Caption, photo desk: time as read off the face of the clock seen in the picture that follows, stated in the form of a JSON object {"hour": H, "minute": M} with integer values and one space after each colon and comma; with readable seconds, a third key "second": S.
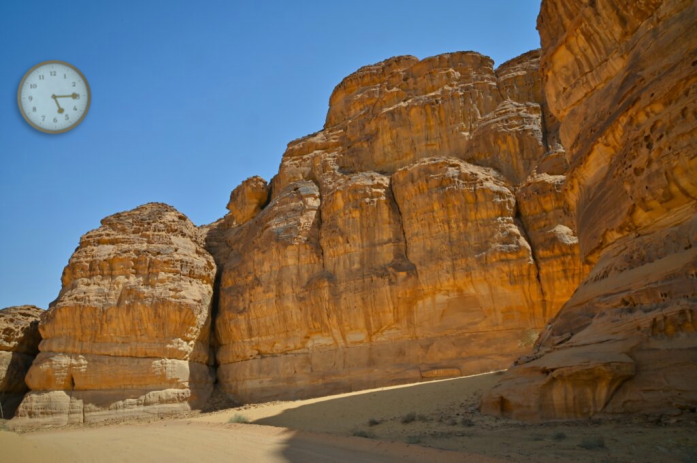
{"hour": 5, "minute": 15}
